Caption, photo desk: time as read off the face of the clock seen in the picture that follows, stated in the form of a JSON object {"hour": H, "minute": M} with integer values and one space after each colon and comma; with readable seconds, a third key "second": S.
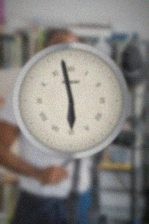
{"hour": 5, "minute": 58}
